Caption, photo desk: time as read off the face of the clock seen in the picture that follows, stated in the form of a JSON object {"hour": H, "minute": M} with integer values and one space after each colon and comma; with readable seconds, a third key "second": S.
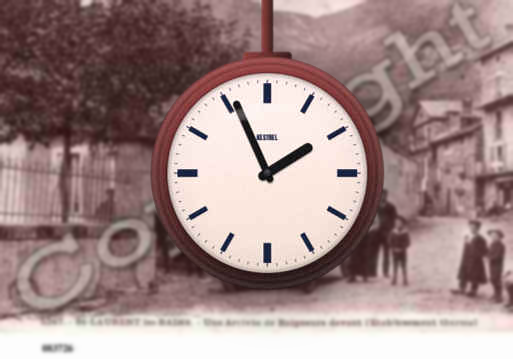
{"hour": 1, "minute": 56}
